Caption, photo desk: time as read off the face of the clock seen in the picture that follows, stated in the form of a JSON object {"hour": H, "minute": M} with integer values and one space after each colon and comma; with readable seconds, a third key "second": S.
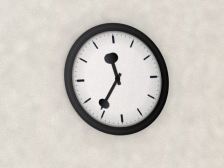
{"hour": 11, "minute": 36}
